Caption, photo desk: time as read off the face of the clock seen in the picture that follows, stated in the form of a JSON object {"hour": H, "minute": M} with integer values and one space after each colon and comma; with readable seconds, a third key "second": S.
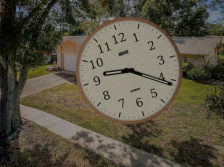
{"hour": 9, "minute": 21}
